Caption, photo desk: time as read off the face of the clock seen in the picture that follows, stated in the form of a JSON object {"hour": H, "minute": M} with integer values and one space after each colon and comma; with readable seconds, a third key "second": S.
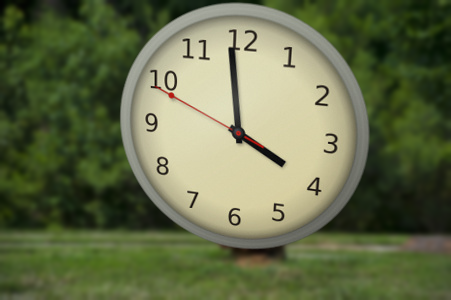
{"hour": 3, "minute": 58, "second": 49}
